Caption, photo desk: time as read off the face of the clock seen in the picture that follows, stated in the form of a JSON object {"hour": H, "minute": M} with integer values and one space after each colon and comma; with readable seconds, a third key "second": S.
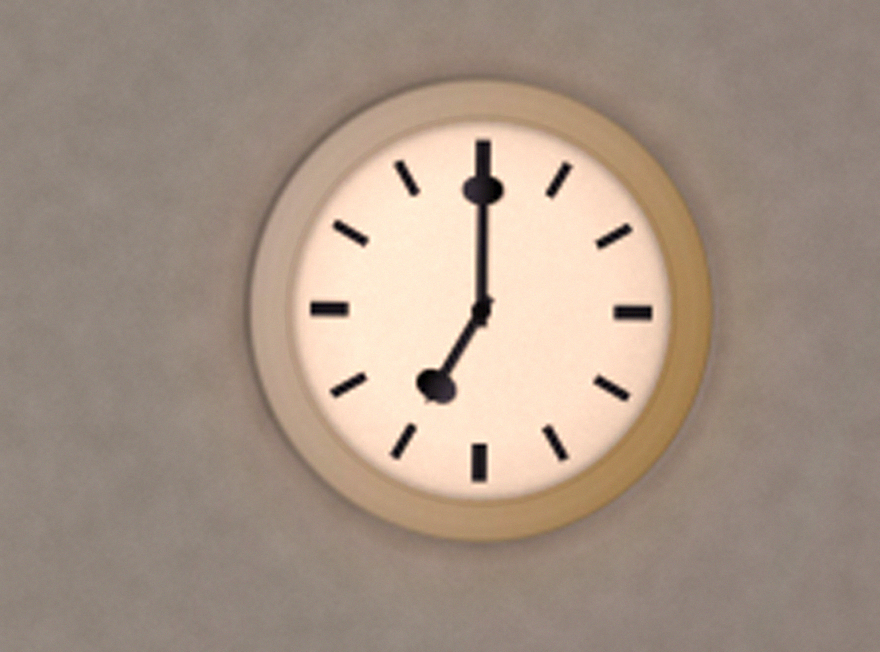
{"hour": 7, "minute": 0}
